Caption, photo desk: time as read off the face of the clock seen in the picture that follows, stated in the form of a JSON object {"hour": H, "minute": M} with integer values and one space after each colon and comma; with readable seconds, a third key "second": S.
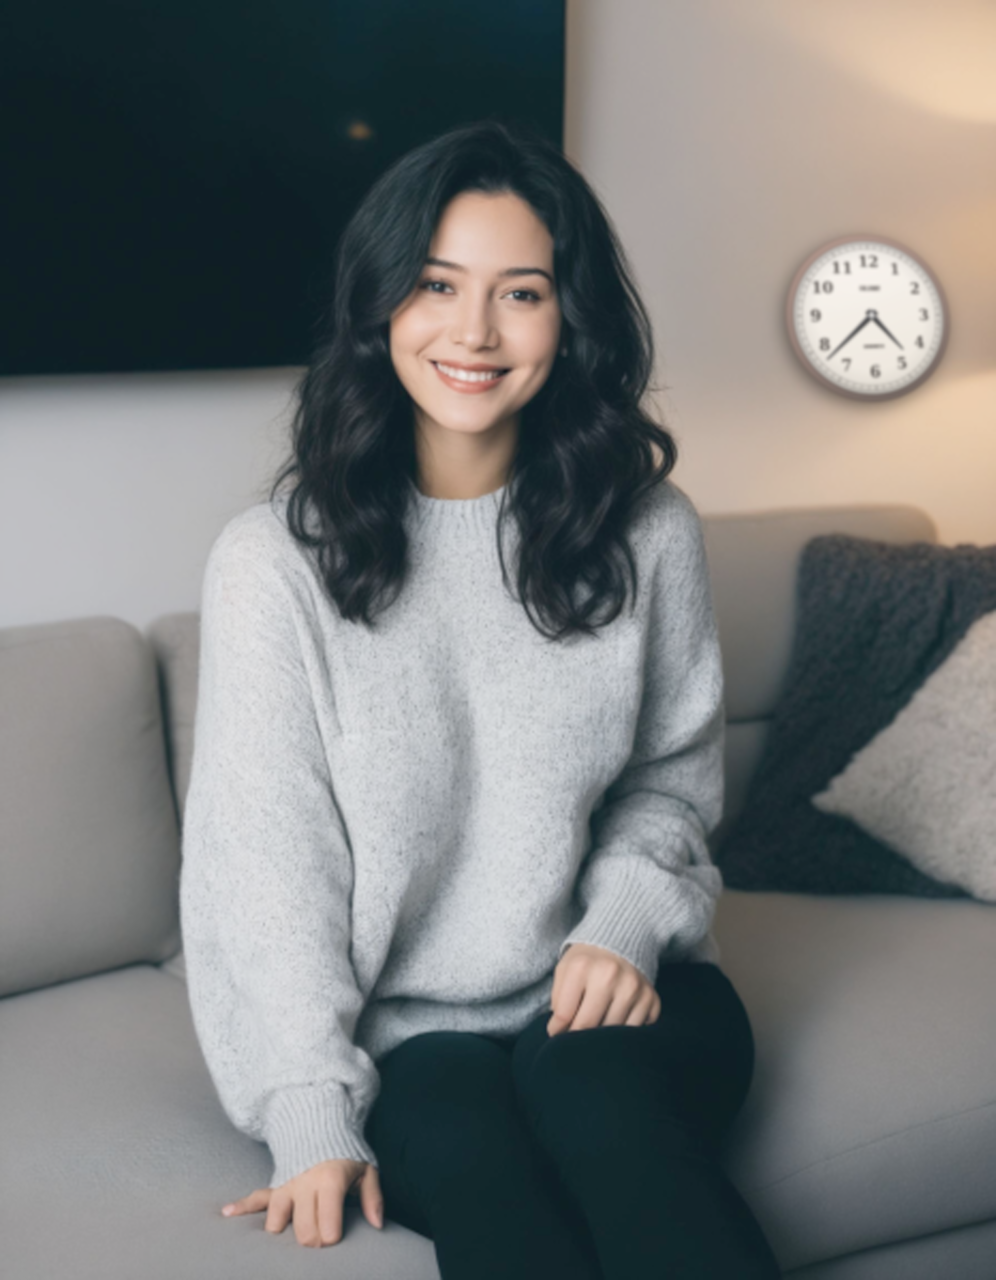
{"hour": 4, "minute": 38}
